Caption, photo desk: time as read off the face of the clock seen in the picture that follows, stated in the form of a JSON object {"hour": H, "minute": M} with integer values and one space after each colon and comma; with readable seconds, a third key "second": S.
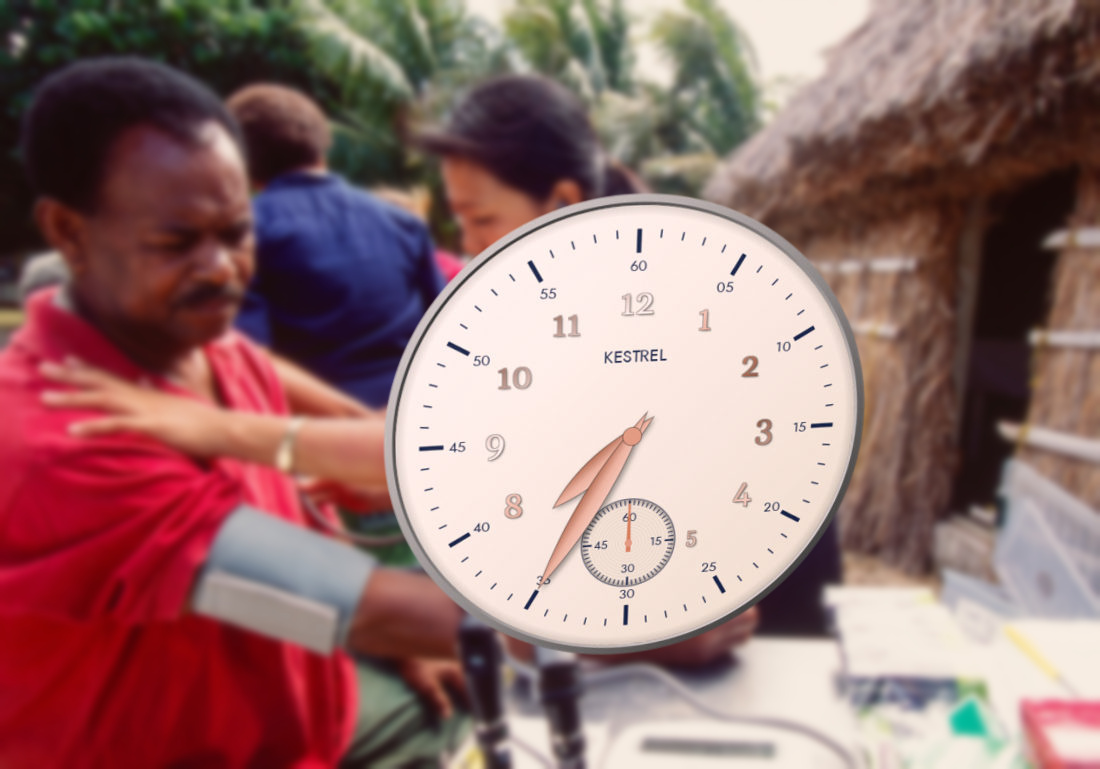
{"hour": 7, "minute": 35, "second": 0}
